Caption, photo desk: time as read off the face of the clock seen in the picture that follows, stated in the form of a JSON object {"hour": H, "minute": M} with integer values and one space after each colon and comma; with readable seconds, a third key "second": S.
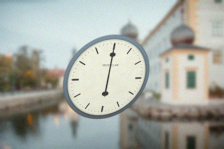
{"hour": 6, "minute": 0}
